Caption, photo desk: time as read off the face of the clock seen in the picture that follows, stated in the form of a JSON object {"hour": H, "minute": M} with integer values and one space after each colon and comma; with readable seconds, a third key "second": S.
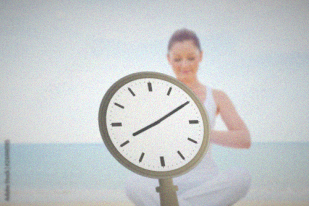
{"hour": 8, "minute": 10}
